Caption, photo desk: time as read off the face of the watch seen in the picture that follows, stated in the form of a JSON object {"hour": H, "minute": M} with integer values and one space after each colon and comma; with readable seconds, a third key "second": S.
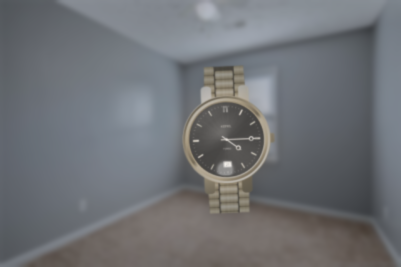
{"hour": 4, "minute": 15}
